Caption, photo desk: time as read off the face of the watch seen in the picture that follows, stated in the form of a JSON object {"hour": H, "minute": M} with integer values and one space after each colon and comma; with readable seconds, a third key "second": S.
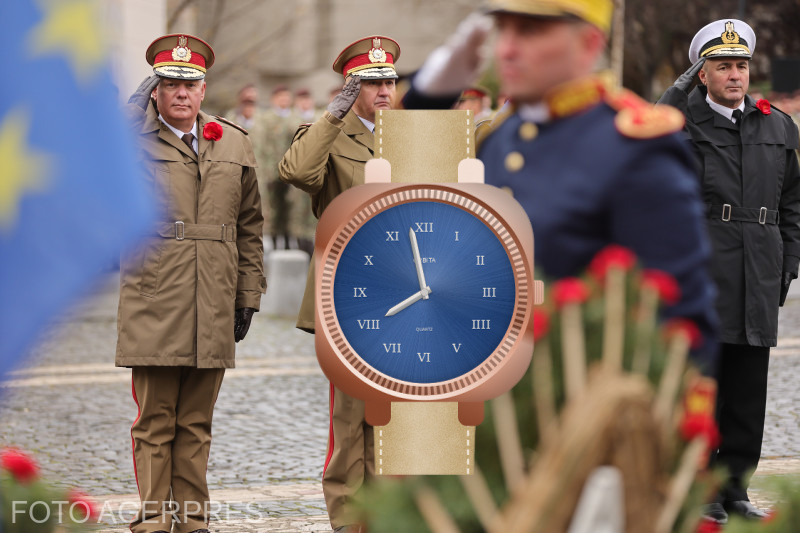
{"hour": 7, "minute": 58}
